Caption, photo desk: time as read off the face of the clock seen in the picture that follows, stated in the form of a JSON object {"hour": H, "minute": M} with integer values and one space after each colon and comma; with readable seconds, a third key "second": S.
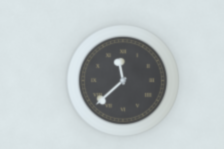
{"hour": 11, "minute": 38}
